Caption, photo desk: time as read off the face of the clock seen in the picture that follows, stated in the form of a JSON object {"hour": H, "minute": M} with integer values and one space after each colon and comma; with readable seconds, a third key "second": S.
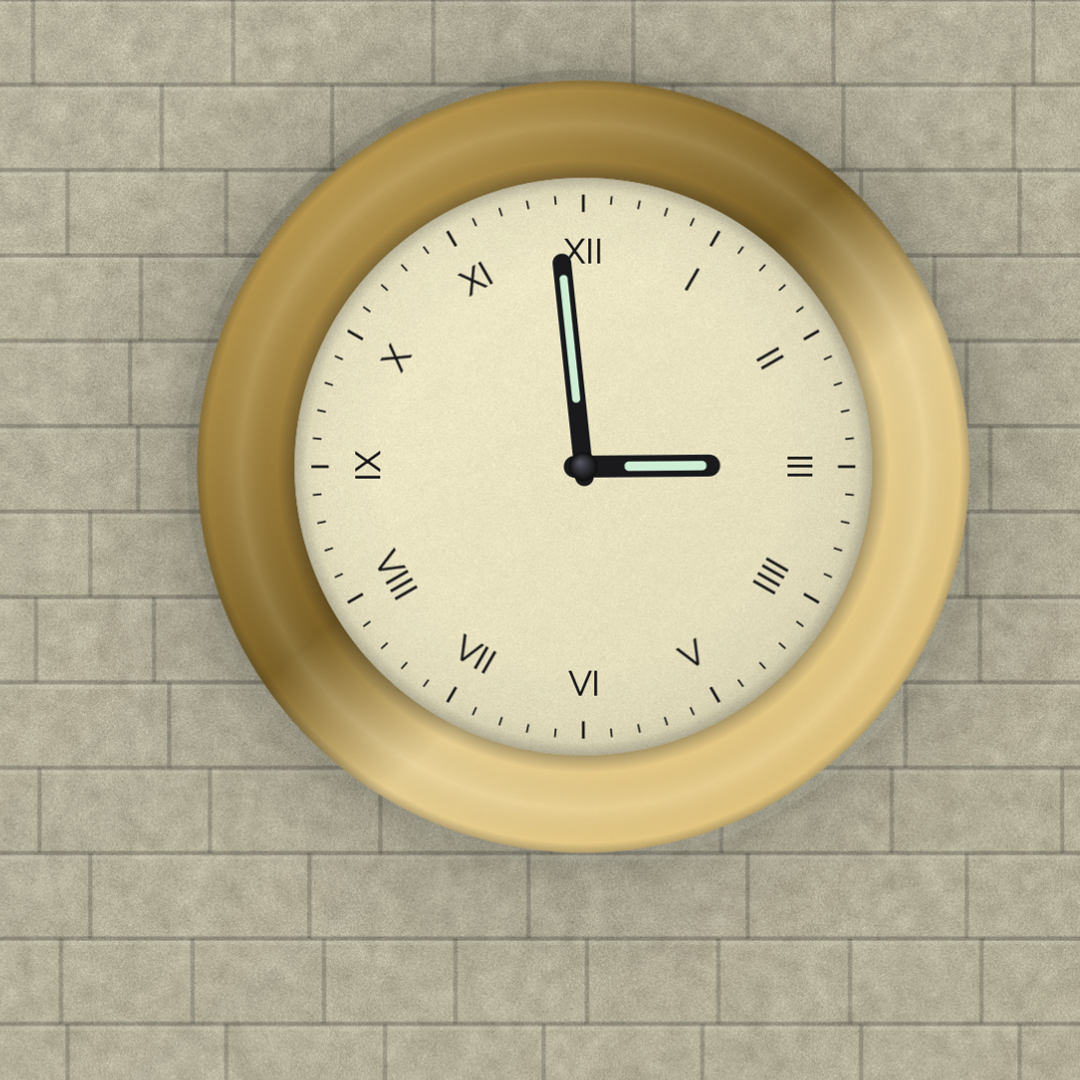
{"hour": 2, "minute": 59}
